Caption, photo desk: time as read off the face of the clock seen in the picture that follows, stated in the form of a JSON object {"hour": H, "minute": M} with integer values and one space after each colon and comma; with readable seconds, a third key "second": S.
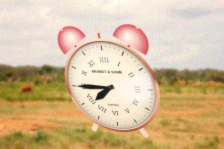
{"hour": 7, "minute": 45}
